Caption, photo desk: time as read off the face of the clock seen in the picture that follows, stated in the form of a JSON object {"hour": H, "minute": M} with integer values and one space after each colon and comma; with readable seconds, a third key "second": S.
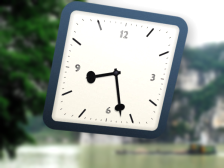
{"hour": 8, "minute": 27}
